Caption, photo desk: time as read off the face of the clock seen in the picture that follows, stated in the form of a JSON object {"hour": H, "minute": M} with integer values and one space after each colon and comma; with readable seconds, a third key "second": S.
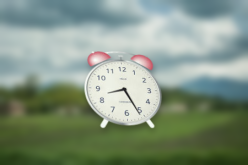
{"hour": 8, "minute": 26}
